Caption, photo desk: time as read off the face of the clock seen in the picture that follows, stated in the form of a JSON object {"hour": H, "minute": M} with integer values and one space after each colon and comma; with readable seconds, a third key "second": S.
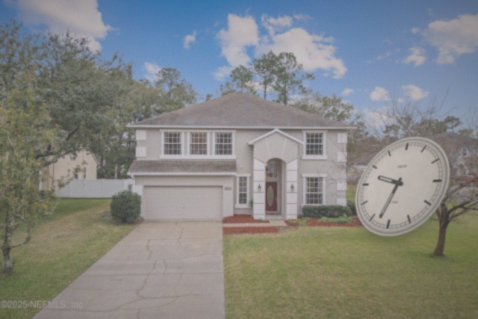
{"hour": 9, "minute": 33}
